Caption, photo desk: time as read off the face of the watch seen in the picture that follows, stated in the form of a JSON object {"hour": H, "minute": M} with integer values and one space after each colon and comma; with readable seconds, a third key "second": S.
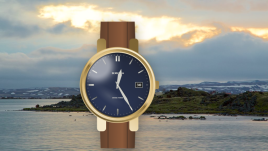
{"hour": 12, "minute": 25}
